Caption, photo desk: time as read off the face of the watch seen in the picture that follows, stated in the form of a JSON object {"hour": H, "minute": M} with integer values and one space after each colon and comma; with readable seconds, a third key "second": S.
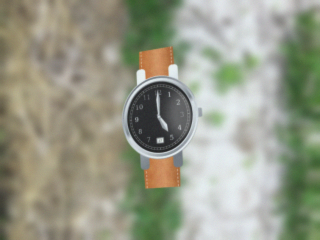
{"hour": 5, "minute": 0}
